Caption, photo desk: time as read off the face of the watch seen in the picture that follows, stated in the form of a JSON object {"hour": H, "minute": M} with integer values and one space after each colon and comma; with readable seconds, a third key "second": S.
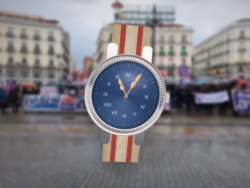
{"hour": 11, "minute": 5}
